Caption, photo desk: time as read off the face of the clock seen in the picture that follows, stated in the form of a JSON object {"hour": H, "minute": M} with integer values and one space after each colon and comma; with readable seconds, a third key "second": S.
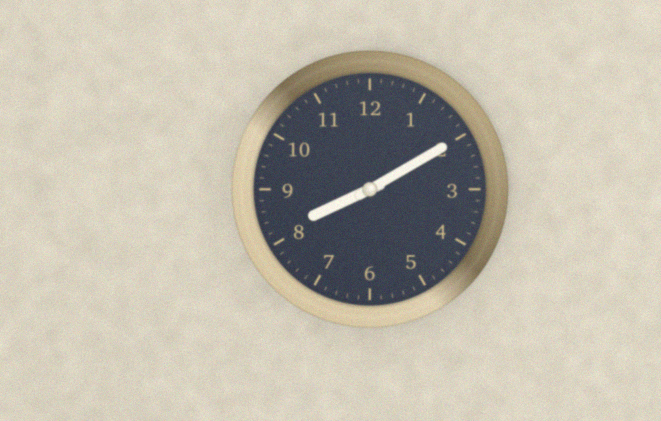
{"hour": 8, "minute": 10}
